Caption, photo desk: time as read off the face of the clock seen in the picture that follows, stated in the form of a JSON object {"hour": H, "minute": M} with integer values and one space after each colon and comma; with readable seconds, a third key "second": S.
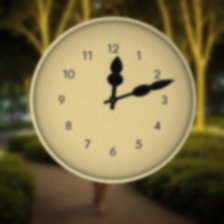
{"hour": 12, "minute": 12}
